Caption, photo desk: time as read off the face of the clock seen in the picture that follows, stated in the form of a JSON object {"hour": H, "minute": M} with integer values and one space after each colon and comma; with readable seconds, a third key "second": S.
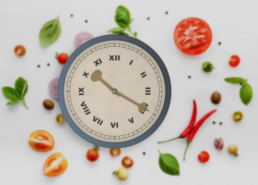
{"hour": 10, "minute": 20}
